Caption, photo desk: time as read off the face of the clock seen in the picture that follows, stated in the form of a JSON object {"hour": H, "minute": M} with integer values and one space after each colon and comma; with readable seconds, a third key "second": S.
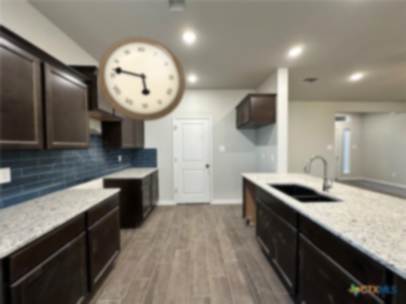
{"hour": 5, "minute": 47}
